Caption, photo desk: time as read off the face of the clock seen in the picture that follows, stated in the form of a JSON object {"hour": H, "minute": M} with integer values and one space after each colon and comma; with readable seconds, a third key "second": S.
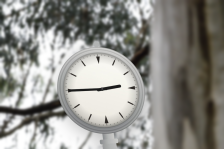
{"hour": 2, "minute": 45}
